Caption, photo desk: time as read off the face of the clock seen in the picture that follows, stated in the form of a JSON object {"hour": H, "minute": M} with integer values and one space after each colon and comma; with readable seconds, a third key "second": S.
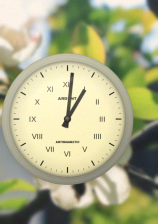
{"hour": 1, "minute": 1}
